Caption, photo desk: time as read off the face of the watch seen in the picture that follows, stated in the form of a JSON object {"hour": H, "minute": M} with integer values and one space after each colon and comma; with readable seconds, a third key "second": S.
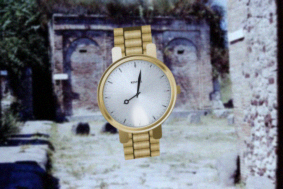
{"hour": 8, "minute": 2}
